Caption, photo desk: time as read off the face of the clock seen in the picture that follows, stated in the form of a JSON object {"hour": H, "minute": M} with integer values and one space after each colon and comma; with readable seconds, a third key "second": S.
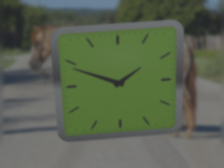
{"hour": 1, "minute": 49}
